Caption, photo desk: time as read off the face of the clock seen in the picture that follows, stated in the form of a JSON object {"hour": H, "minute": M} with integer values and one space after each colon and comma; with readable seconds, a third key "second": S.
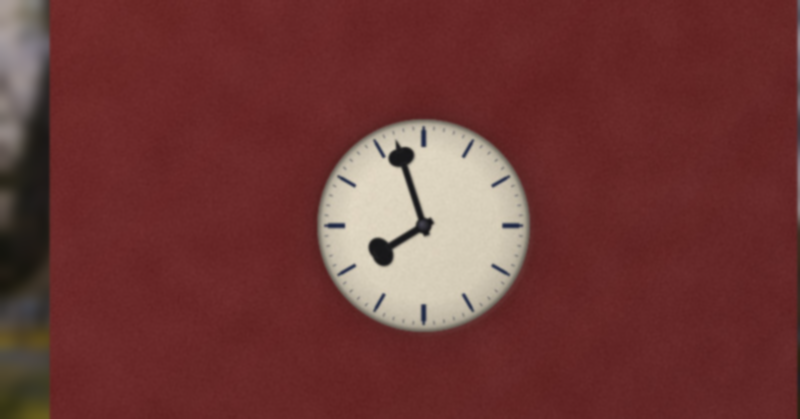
{"hour": 7, "minute": 57}
